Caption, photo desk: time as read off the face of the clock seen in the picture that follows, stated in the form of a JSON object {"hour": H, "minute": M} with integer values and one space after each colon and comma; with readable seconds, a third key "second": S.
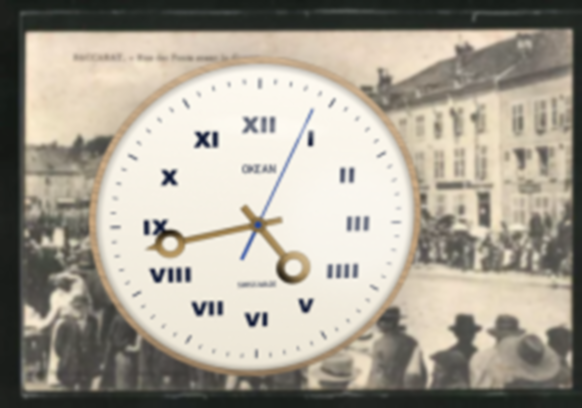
{"hour": 4, "minute": 43, "second": 4}
